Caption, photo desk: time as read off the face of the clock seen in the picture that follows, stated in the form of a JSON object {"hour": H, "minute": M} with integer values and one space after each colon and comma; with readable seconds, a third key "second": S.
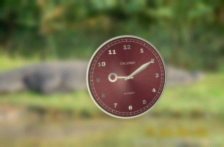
{"hour": 9, "minute": 10}
